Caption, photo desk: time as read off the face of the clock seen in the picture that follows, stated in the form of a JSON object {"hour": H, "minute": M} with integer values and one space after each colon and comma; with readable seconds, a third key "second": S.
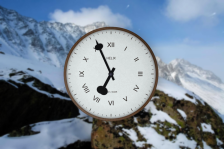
{"hour": 6, "minute": 56}
